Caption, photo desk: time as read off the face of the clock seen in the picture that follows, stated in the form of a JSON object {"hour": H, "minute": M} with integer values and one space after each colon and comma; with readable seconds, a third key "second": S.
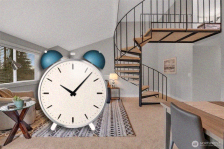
{"hour": 10, "minute": 7}
